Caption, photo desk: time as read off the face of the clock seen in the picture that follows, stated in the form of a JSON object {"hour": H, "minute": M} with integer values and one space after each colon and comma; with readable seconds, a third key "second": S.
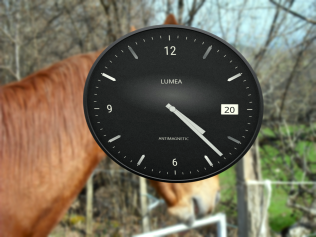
{"hour": 4, "minute": 23}
